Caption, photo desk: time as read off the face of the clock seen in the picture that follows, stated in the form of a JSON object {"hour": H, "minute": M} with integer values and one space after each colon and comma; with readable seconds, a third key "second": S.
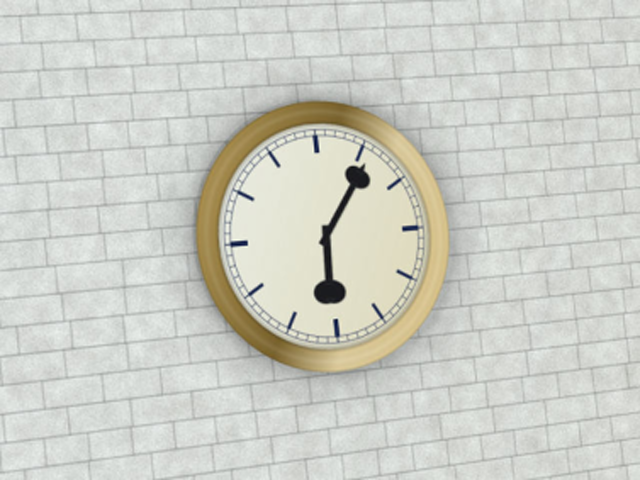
{"hour": 6, "minute": 6}
